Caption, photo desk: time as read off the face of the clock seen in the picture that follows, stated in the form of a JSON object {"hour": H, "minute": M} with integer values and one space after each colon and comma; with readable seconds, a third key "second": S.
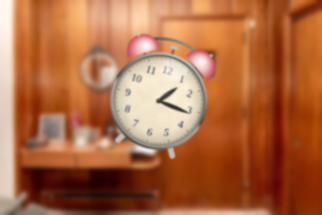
{"hour": 1, "minute": 16}
